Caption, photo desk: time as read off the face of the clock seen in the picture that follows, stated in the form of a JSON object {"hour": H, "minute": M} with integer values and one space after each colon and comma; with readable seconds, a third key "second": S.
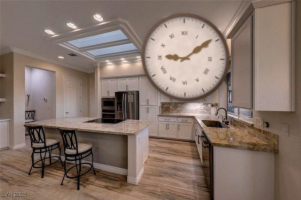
{"hour": 9, "minute": 9}
